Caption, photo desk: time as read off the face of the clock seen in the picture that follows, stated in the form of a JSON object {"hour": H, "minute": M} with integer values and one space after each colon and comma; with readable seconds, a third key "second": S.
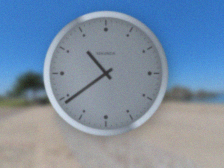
{"hour": 10, "minute": 39}
